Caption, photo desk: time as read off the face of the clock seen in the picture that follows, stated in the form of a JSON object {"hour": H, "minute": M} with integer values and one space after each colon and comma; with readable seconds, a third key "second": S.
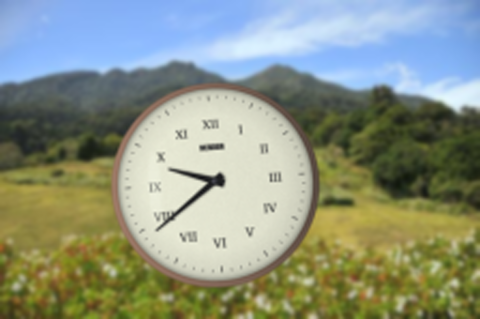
{"hour": 9, "minute": 39}
